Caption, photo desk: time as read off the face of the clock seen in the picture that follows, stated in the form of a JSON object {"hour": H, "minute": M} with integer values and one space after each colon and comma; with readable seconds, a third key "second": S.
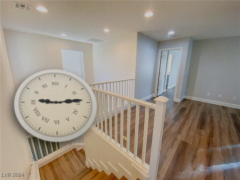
{"hour": 9, "minute": 14}
